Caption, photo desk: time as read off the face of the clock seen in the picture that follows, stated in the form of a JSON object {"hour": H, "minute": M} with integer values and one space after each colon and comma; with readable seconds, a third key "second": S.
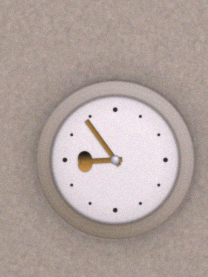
{"hour": 8, "minute": 54}
